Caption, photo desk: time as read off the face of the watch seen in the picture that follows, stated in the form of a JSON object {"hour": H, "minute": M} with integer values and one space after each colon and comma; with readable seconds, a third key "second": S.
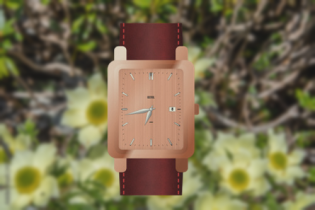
{"hour": 6, "minute": 43}
